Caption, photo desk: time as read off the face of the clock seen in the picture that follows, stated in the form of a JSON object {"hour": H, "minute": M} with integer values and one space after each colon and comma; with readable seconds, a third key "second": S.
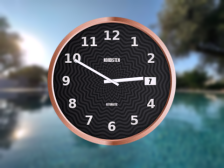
{"hour": 2, "minute": 50}
